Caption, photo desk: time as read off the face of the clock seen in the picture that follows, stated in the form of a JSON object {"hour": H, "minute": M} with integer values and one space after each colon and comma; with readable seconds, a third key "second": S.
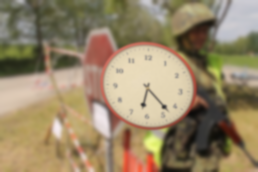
{"hour": 6, "minute": 23}
